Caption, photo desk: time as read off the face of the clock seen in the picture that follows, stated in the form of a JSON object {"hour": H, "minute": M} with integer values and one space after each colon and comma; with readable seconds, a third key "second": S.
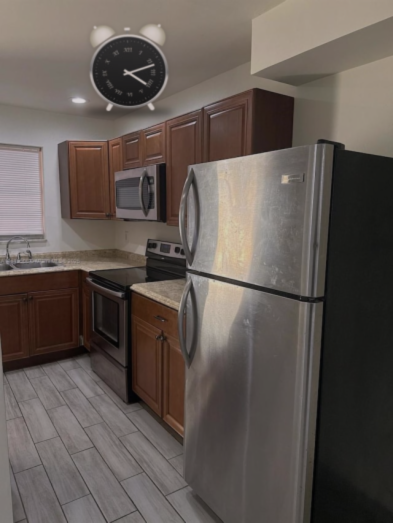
{"hour": 4, "minute": 12}
